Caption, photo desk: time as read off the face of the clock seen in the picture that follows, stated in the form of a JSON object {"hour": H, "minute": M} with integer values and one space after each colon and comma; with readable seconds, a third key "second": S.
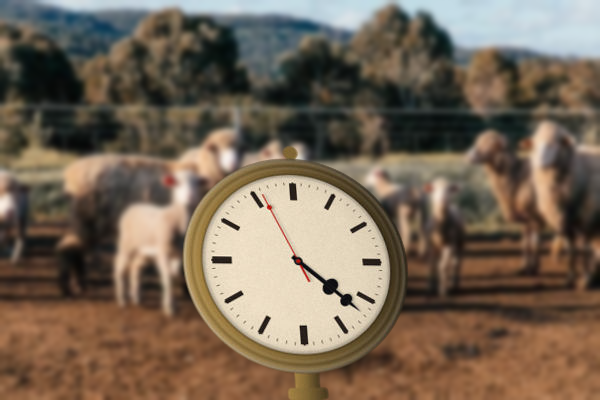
{"hour": 4, "minute": 21, "second": 56}
